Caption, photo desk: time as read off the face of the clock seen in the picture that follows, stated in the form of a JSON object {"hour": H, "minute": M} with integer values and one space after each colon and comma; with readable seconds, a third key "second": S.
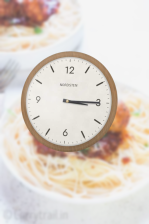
{"hour": 3, "minute": 15}
